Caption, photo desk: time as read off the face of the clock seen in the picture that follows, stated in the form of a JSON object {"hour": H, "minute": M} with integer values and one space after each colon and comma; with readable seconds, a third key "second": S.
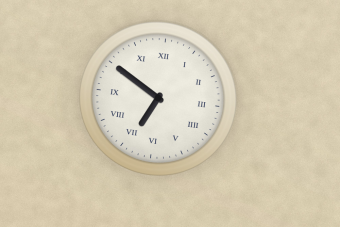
{"hour": 6, "minute": 50}
